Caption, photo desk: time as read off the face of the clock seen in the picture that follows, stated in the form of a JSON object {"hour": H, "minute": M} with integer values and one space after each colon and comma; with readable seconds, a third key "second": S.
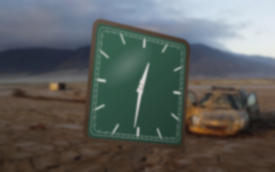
{"hour": 12, "minute": 31}
